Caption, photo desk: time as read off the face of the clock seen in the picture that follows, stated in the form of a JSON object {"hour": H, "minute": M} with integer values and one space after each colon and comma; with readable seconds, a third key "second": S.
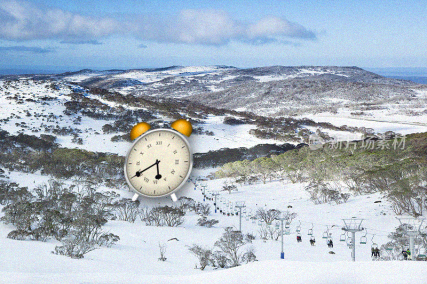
{"hour": 5, "minute": 40}
